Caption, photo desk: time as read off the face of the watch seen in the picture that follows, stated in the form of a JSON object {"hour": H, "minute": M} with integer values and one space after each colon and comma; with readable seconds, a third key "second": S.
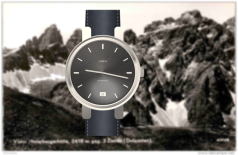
{"hour": 9, "minute": 17}
